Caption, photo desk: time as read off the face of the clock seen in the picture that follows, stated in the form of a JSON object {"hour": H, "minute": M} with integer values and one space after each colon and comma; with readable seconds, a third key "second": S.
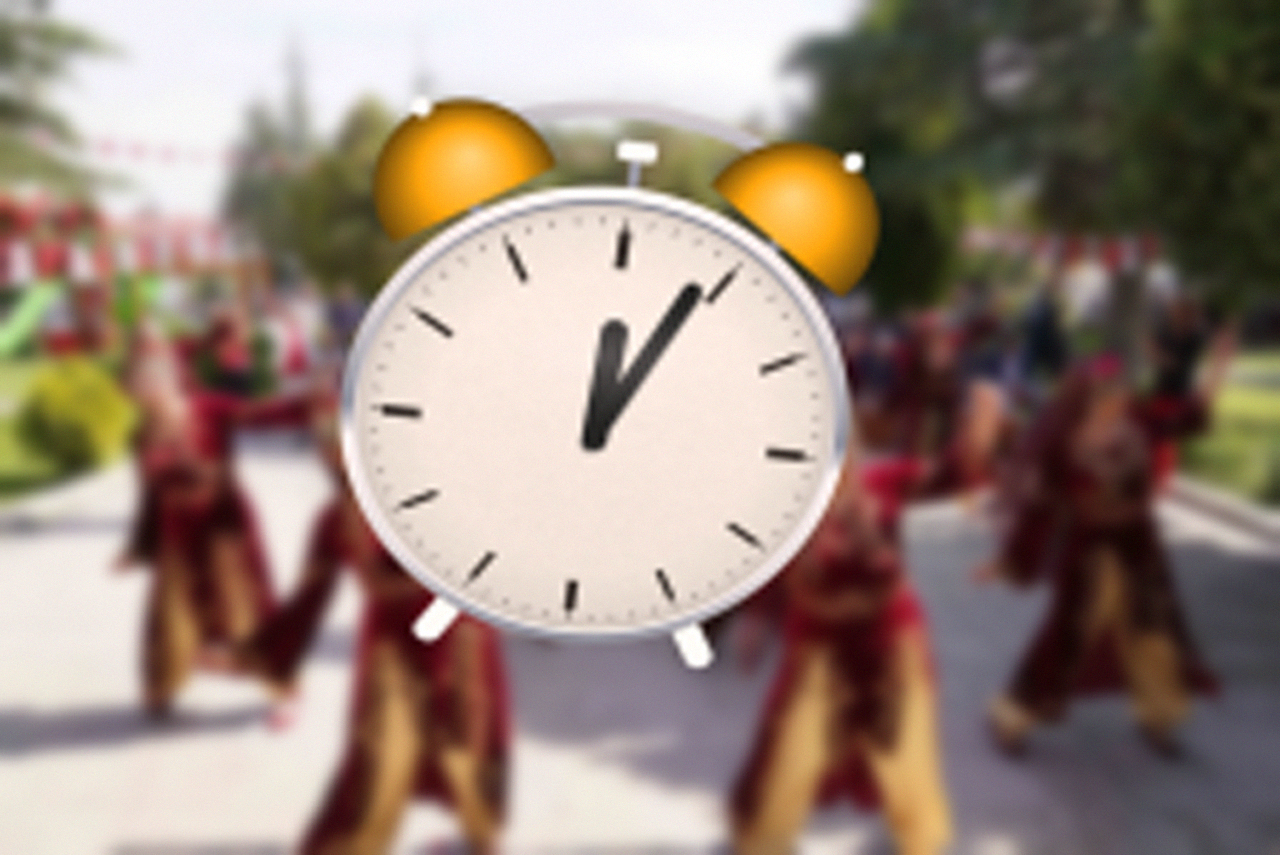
{"hour": 12, "minute": 4}
